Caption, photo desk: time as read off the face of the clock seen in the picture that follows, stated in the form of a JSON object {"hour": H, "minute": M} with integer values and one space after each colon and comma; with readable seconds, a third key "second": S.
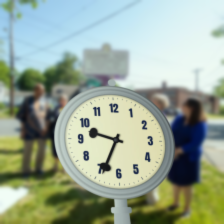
{"hour": 9, "minute": 34}
